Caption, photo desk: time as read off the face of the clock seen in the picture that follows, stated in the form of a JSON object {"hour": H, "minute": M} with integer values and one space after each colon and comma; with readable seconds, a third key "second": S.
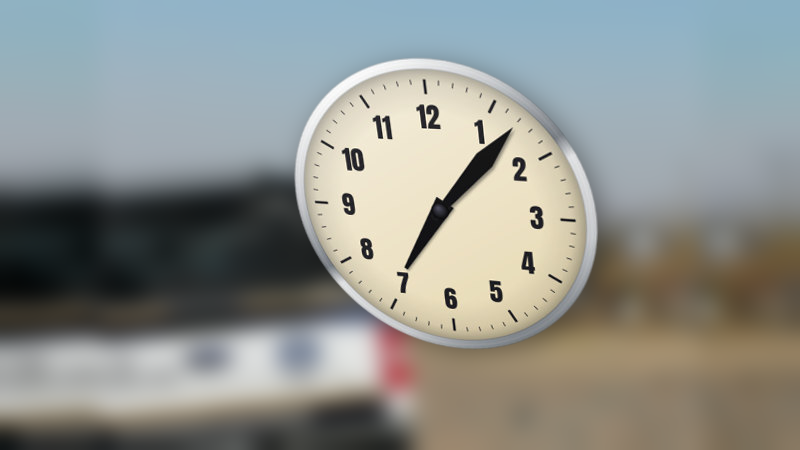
{"hour": 7, "minute": 7}
